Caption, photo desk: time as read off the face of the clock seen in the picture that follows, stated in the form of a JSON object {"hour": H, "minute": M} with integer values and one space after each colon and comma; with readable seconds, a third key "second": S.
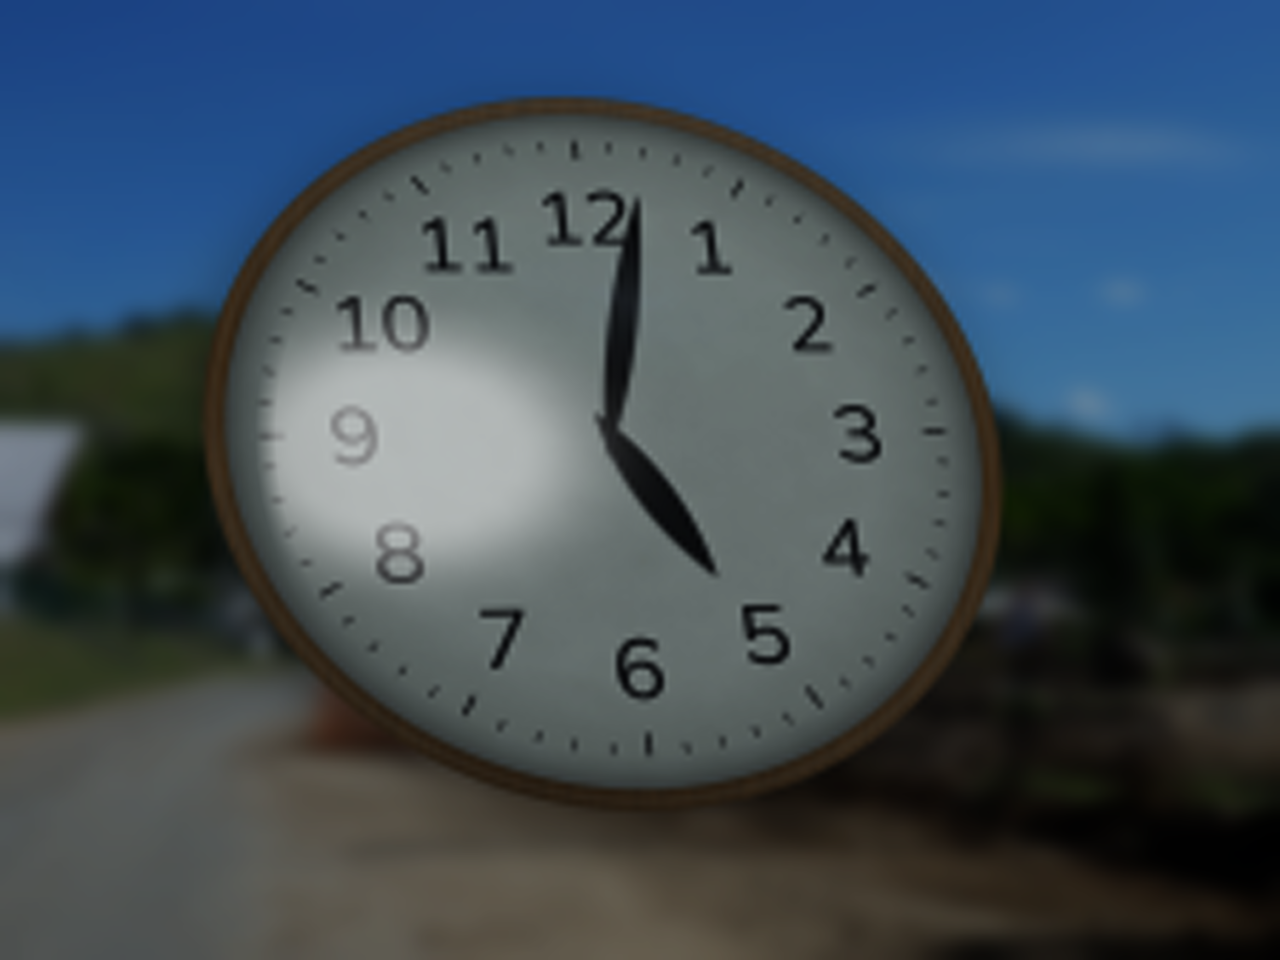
{"hour": 5, "minute": 2}
